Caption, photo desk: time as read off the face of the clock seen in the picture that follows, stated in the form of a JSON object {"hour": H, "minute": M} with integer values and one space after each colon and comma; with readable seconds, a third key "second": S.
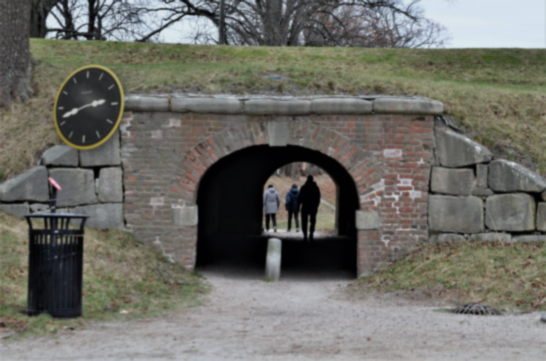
{"hour": 2, "minute": 42}
